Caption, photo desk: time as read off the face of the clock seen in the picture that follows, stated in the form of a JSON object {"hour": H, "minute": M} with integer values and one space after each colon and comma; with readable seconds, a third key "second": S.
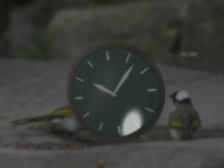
{"hour": 10, "minute": 7}
